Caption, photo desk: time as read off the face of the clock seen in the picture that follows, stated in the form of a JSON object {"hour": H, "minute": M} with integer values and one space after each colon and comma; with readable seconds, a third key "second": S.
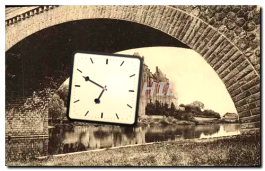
{"hour": 6, "minute": 49}
